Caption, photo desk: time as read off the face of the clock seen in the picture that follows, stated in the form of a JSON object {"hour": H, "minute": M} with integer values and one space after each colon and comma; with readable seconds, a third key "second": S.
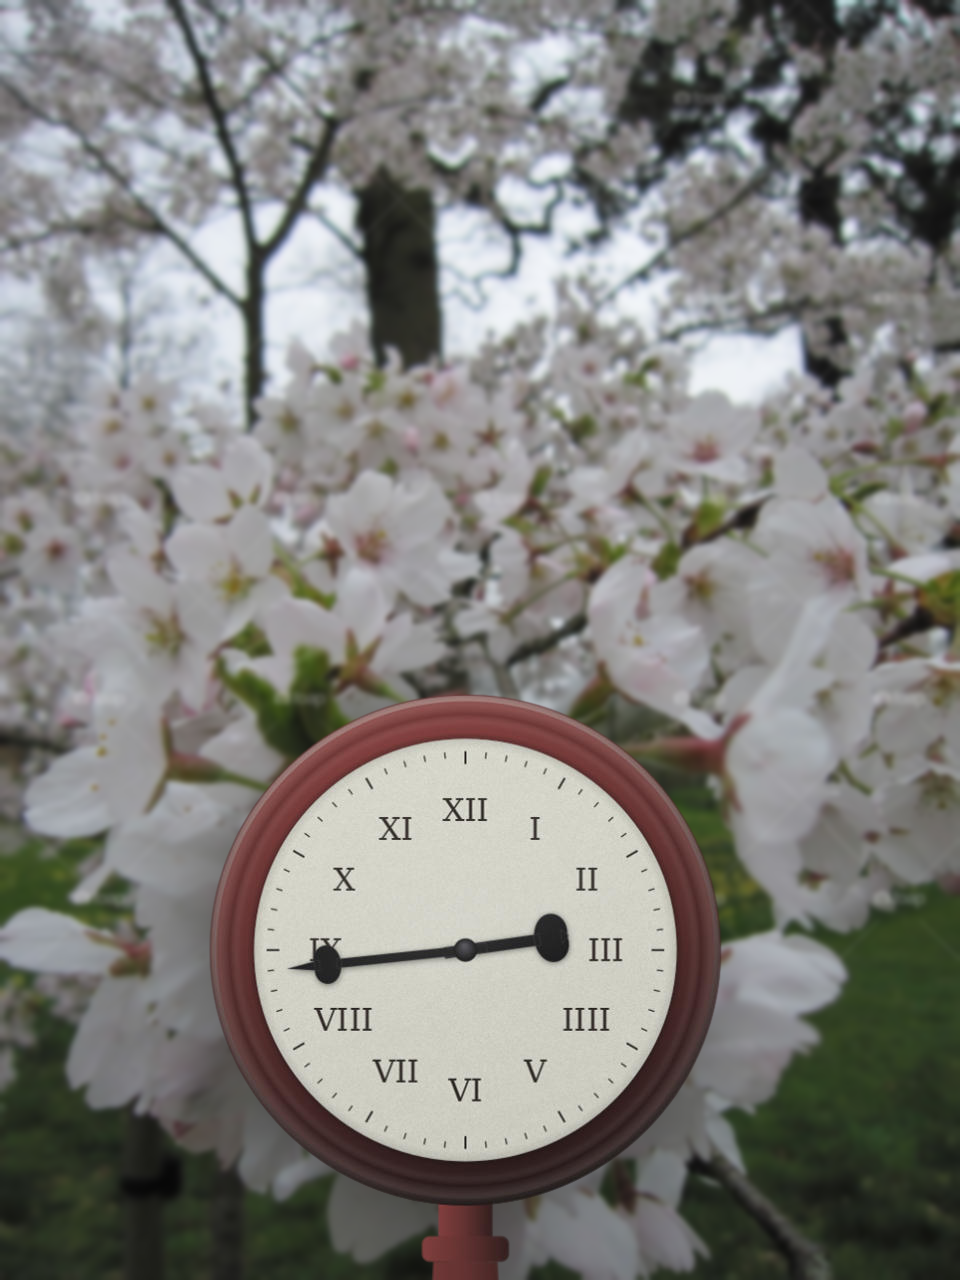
{"hour": 2, "minute": 44}
